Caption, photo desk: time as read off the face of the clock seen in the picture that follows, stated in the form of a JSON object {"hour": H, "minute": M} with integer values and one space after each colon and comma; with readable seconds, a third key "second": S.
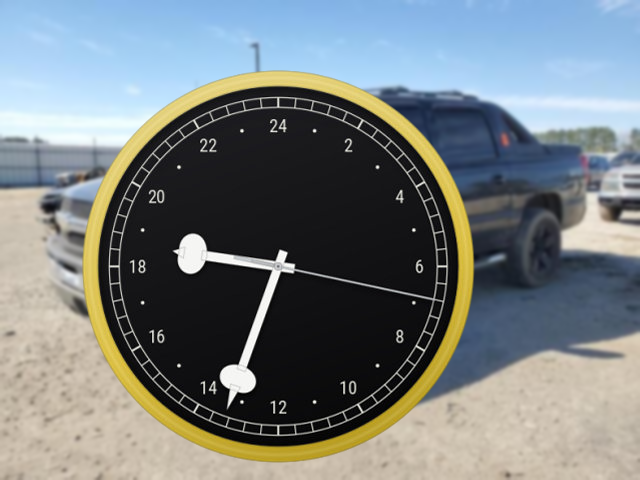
{"hour": 18, "minute": 33, "second": 17}
